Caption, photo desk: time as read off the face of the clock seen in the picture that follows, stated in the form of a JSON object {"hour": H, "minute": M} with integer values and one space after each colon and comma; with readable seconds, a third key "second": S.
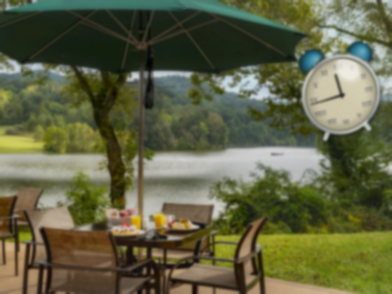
{"hour": 11, "minute": 44}
